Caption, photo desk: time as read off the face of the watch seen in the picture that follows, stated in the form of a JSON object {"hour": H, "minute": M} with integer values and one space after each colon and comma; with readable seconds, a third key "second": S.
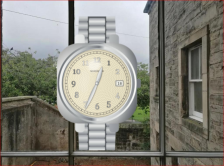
{"hour": 12, "minute": 34}
